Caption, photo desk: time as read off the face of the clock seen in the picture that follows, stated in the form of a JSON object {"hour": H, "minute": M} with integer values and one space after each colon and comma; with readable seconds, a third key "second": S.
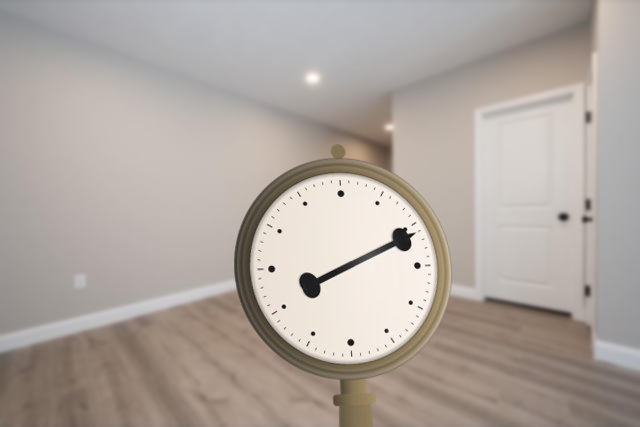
{"hour": 8, "minute": 11}
